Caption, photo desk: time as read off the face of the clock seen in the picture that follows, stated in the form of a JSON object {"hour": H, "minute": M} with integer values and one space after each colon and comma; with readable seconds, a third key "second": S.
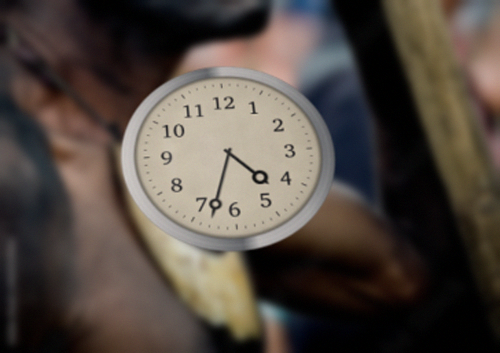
{"hour": 4, "minute": 33}
